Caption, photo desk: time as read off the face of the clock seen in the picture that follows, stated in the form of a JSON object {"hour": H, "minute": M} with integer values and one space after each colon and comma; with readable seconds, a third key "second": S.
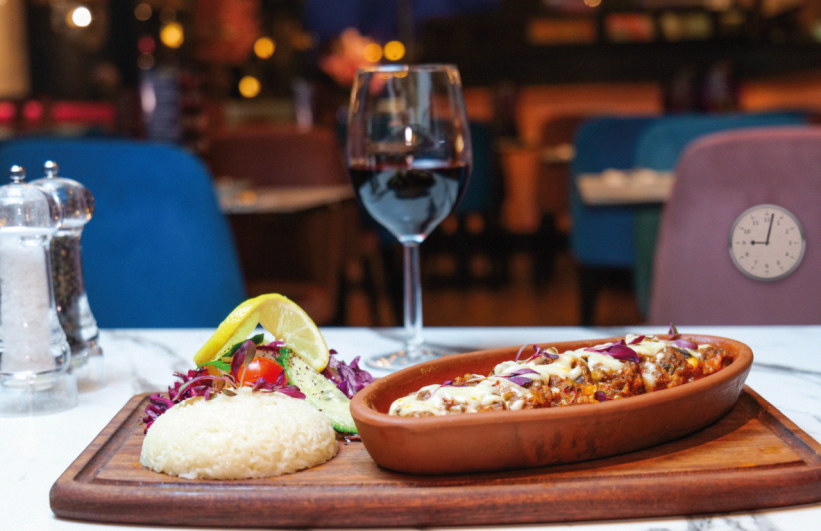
{"hour": 9, "minute": 2}
